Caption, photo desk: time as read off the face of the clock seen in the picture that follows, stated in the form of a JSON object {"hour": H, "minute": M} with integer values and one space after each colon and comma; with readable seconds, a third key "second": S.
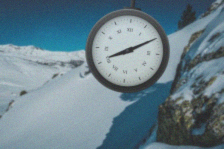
{"hour": 8, "minute": 10}
